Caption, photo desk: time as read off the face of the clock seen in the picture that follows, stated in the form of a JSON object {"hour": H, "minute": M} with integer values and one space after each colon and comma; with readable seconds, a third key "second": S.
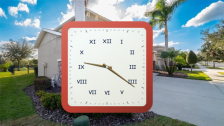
{"hour": 9, "minute": 21}
